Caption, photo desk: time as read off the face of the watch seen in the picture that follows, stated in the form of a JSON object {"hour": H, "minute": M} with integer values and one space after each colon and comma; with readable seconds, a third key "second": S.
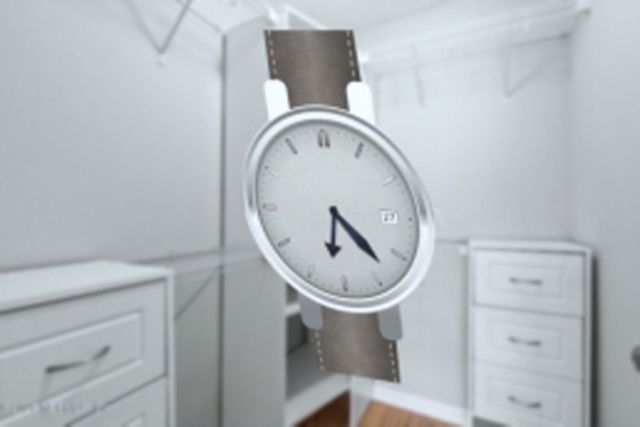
{"hour": 6, "minute": 23}
